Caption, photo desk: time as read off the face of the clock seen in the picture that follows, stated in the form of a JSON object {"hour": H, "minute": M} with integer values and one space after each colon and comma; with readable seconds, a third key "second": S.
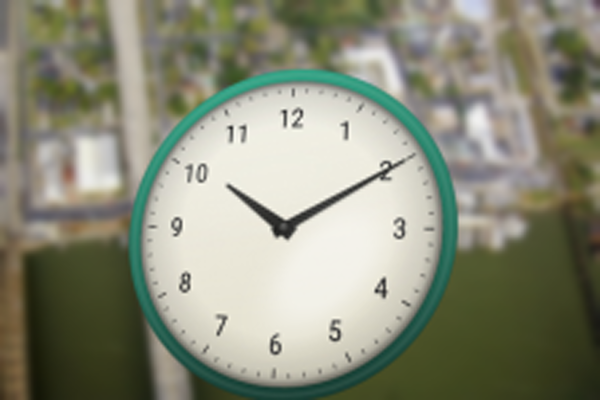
{"hour": 10, "minute": 10}
